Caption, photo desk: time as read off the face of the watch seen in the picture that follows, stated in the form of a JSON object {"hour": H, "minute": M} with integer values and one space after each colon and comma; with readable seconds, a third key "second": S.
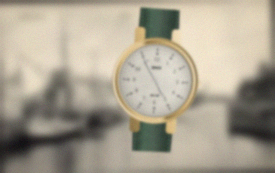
{"hour": 4, "minute": 55}
